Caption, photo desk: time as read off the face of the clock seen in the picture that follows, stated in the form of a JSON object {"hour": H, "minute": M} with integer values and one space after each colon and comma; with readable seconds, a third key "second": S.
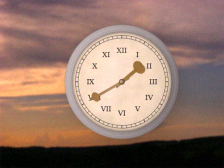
{"hour": 1, "minute": 40}
